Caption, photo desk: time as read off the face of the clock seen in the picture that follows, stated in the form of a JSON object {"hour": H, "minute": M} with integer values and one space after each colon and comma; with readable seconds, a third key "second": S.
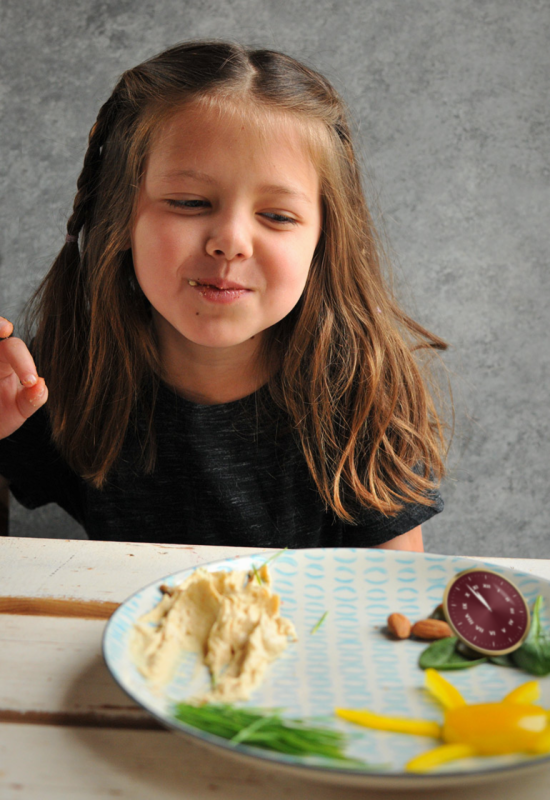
{"hour": 10, "minute": 53}
